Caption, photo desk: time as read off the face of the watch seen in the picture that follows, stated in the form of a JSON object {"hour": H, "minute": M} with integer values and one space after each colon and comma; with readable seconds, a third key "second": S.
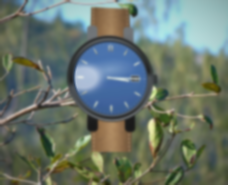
{"hour": 3, "minute": 15}
